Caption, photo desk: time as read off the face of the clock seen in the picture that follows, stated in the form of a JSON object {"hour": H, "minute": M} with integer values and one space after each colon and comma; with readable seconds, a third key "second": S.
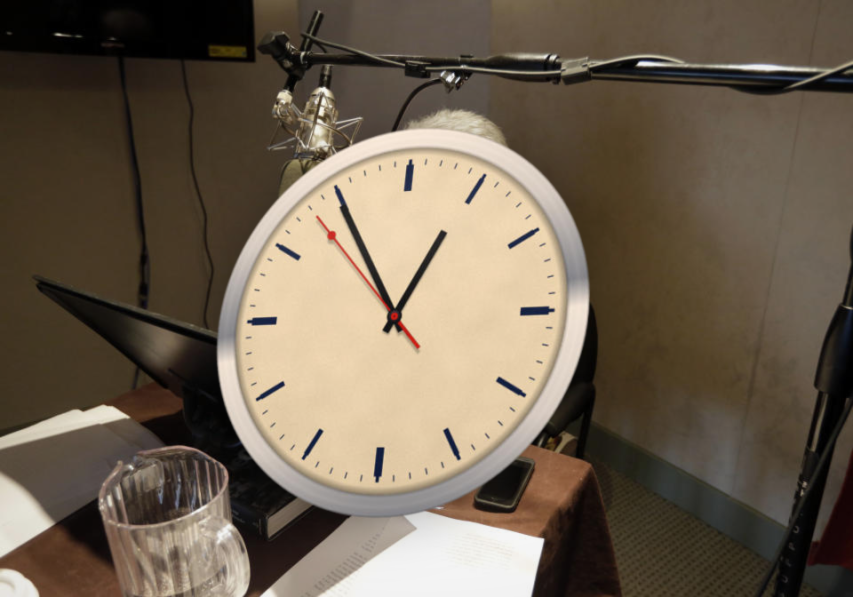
{"hour": 12, "minute": 54, "second": 53}
